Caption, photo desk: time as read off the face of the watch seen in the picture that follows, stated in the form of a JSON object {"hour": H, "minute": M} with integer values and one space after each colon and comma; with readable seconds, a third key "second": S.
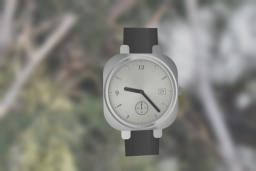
{"hour": 9, "minute": 23}
